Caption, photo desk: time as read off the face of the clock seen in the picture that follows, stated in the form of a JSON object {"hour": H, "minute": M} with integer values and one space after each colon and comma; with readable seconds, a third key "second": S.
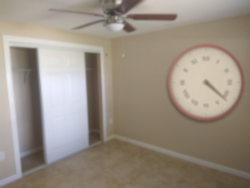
{"hour": 4, "minute": 22}
